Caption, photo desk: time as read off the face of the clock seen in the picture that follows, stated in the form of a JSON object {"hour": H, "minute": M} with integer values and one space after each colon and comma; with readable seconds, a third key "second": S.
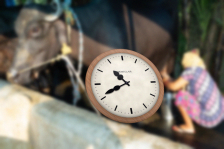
{"hour": 10, "minute": 41}
